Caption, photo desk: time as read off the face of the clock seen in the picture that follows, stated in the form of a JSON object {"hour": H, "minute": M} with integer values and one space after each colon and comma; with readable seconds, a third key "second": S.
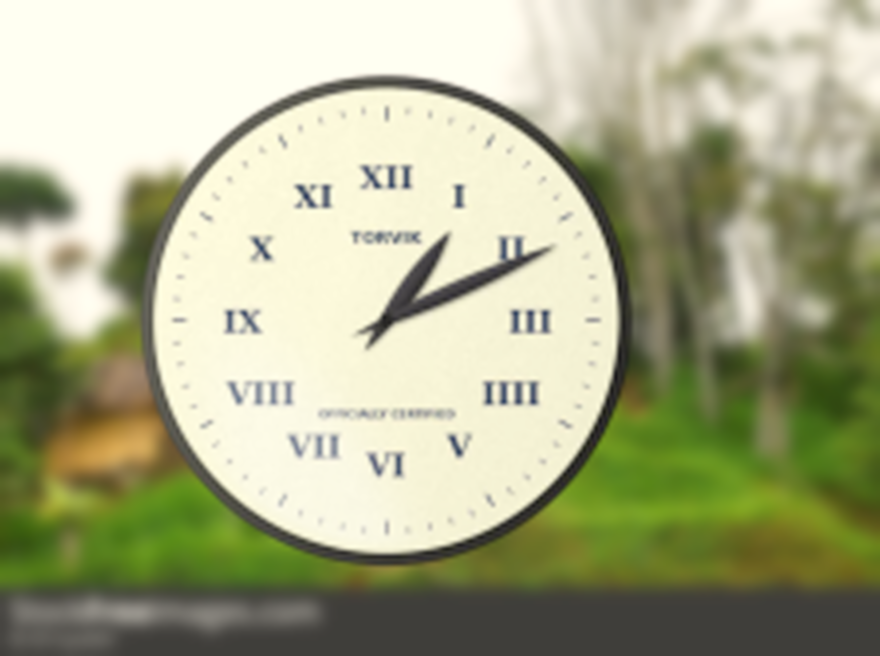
{"hour": 1, "minute": 11}
